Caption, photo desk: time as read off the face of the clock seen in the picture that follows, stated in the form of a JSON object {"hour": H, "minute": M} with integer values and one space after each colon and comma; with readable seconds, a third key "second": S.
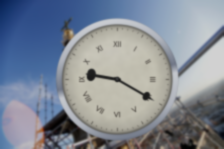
{"hour": 9, "minute": 20}
